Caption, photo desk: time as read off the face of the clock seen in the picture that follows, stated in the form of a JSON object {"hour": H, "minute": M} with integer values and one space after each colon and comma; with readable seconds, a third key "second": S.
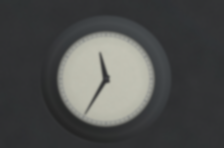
{"hour": 11, "minute": 35}
